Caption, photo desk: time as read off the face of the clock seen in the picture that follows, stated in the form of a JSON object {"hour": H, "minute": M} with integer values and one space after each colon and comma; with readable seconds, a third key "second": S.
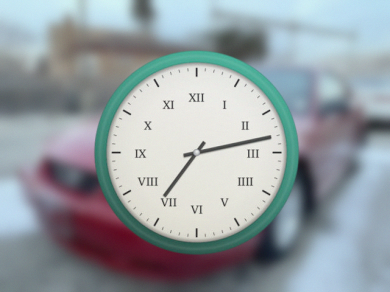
{"hour": 7, "minute": 13}
